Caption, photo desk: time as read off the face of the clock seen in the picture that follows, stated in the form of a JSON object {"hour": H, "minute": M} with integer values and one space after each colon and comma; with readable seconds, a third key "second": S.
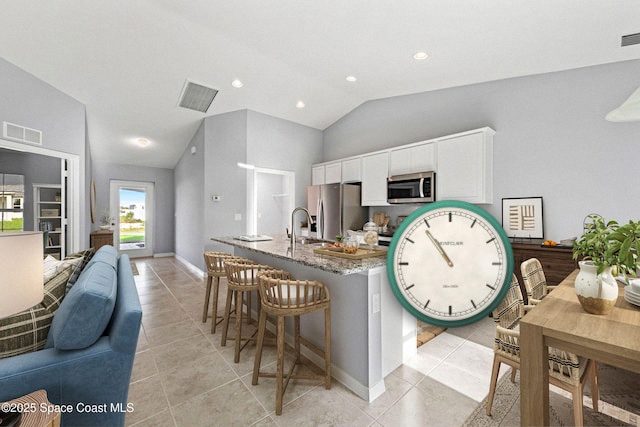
{"hour": 10, "minute": 54}
